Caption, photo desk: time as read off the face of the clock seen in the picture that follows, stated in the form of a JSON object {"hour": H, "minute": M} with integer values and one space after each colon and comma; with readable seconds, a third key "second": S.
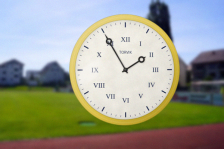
{"hour": 1, "minute": 55}
